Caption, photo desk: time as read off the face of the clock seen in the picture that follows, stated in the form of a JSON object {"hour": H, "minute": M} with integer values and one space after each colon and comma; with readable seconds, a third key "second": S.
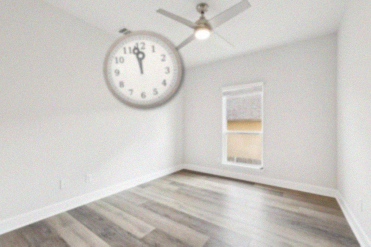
{"hour": 11, "minute": 58}
